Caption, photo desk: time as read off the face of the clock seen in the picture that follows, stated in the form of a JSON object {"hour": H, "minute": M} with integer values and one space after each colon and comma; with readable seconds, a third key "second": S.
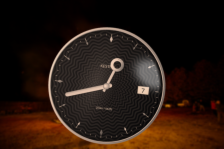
{"hour": 12, "minute": 42}
